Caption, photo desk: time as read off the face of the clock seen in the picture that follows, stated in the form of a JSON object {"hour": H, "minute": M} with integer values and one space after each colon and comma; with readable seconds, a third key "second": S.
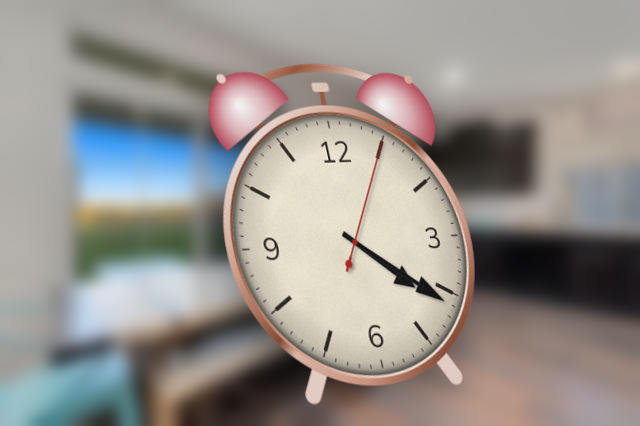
{"hour": 4, "minute": 21, "second": 5}
